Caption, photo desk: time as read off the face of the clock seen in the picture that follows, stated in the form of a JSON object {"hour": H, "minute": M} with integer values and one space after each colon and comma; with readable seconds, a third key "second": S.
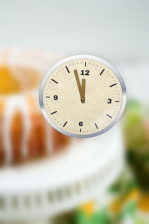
{"hour": 11, "minute": 57}
